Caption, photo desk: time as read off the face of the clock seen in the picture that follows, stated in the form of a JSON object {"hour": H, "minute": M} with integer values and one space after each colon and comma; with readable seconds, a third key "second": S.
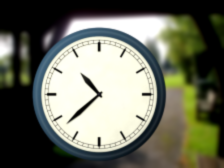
{"hour": 10, "minute": 38}
